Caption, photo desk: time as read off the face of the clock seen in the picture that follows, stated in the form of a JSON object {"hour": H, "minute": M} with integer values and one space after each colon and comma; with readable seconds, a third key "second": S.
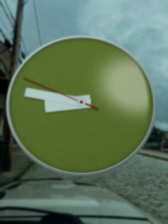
{"hour": 8, "minute": 46, "second": 49}
